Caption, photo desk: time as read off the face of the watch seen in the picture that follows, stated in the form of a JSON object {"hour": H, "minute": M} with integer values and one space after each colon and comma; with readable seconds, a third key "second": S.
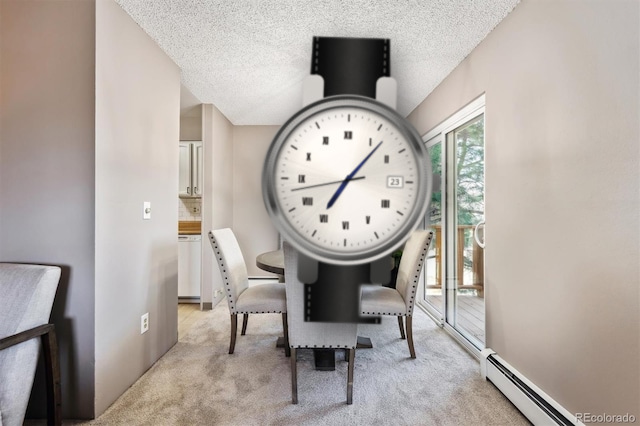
{"hour": 7, "minute": 6, "second": 43}
